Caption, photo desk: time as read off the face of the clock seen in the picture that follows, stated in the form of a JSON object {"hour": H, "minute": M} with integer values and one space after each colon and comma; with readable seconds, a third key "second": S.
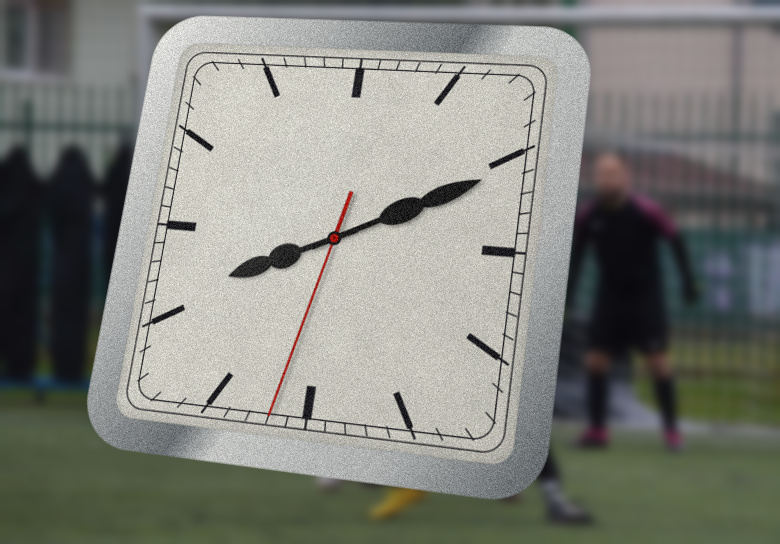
{"hour": 8, "minute": 10, "second": 32}
